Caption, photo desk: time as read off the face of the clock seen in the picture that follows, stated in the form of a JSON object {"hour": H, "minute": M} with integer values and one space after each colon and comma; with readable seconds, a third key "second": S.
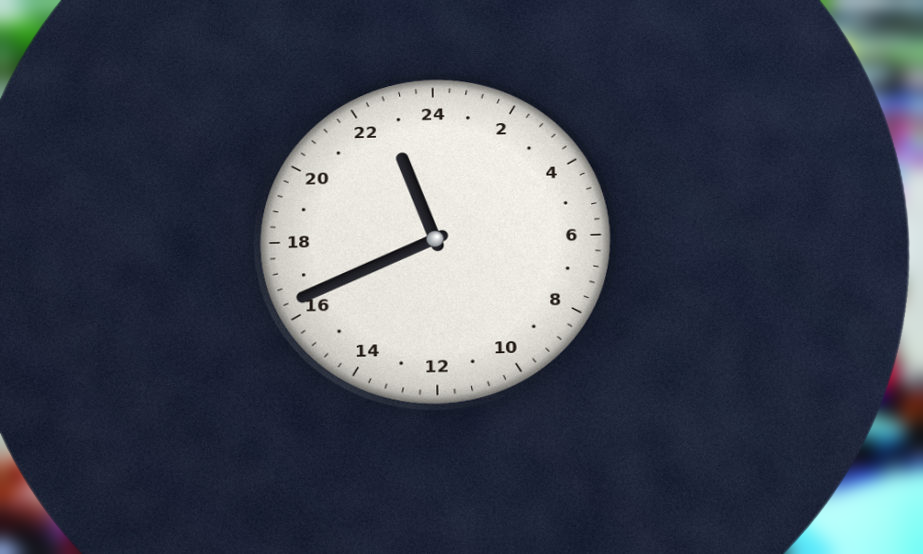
{"hour": 22, "minute": 41}
